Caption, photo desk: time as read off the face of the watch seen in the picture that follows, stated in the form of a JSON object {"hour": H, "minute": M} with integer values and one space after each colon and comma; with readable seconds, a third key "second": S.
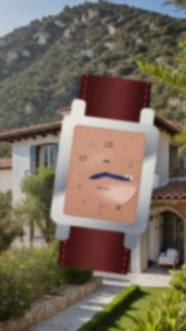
{"hour": 8, "minute": 16}
